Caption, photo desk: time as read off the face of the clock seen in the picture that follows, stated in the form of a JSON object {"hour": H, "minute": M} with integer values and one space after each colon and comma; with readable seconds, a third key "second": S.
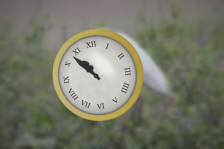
{"hour": 10, "minute": 53}
